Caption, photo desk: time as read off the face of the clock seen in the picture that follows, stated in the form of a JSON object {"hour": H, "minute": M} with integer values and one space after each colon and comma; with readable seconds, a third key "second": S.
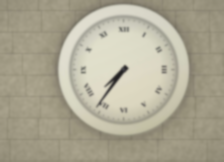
{"hour": 7, "minute": 36}
